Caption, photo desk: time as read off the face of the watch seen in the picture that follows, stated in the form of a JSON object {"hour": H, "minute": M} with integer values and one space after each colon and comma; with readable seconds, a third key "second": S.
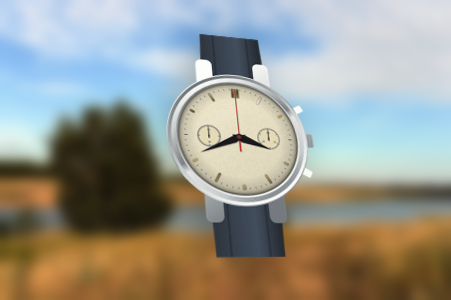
{"hour": 3, "minute": 41}
